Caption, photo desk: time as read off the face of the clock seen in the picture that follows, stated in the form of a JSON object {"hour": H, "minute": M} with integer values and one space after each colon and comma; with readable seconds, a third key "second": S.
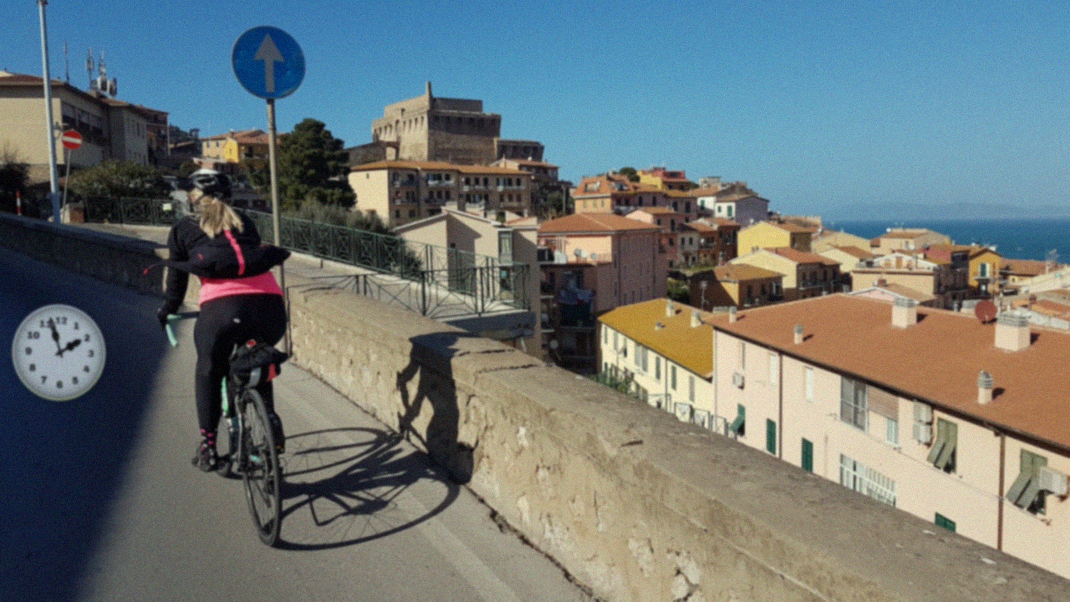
{"hour": 1, "minute": 57}
